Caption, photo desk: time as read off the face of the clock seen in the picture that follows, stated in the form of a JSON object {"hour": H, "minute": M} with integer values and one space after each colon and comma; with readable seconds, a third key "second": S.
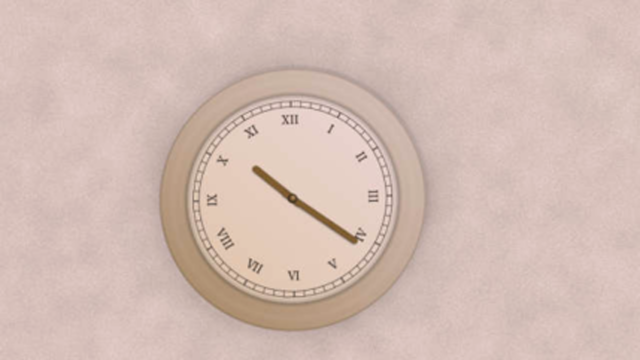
{"hour": 10, "minute": 21}
